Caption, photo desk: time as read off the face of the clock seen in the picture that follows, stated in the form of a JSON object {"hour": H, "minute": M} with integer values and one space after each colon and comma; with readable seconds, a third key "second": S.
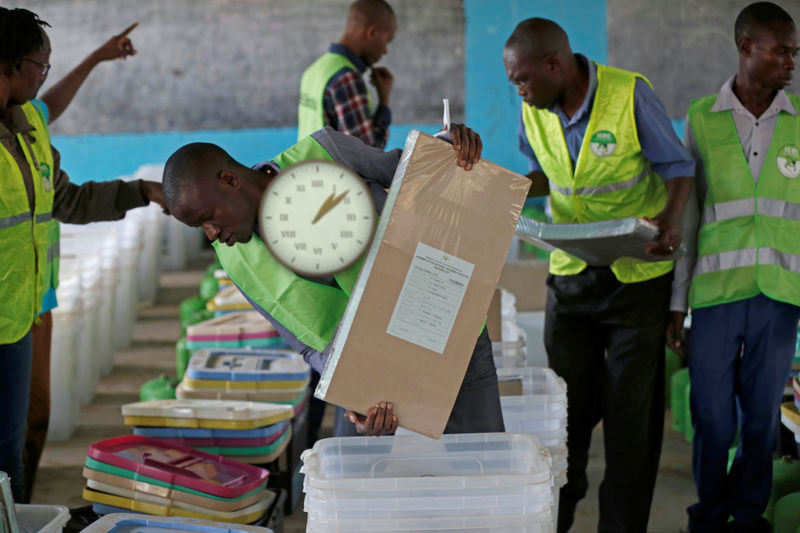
{"hour": 1, "minute": 8}
